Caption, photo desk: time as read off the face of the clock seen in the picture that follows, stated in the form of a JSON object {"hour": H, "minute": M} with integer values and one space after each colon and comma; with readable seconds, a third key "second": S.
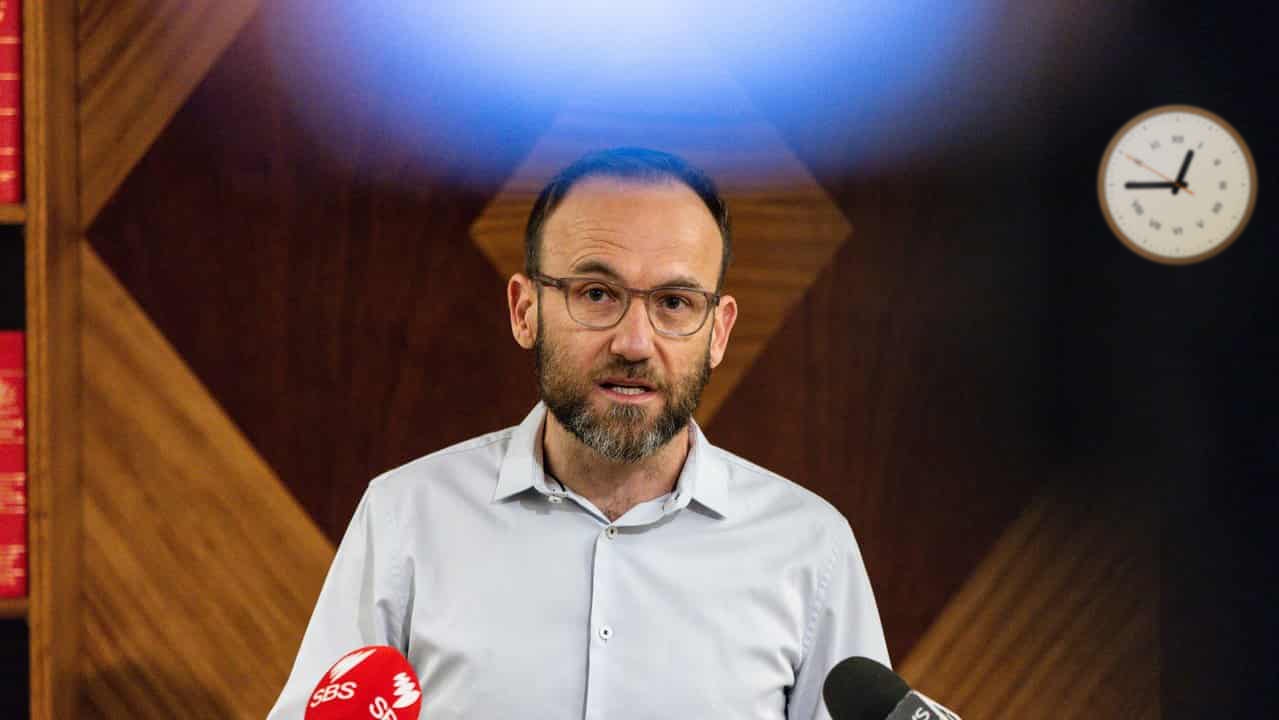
{"hour": 12, "minute": 44, "second": 50}
